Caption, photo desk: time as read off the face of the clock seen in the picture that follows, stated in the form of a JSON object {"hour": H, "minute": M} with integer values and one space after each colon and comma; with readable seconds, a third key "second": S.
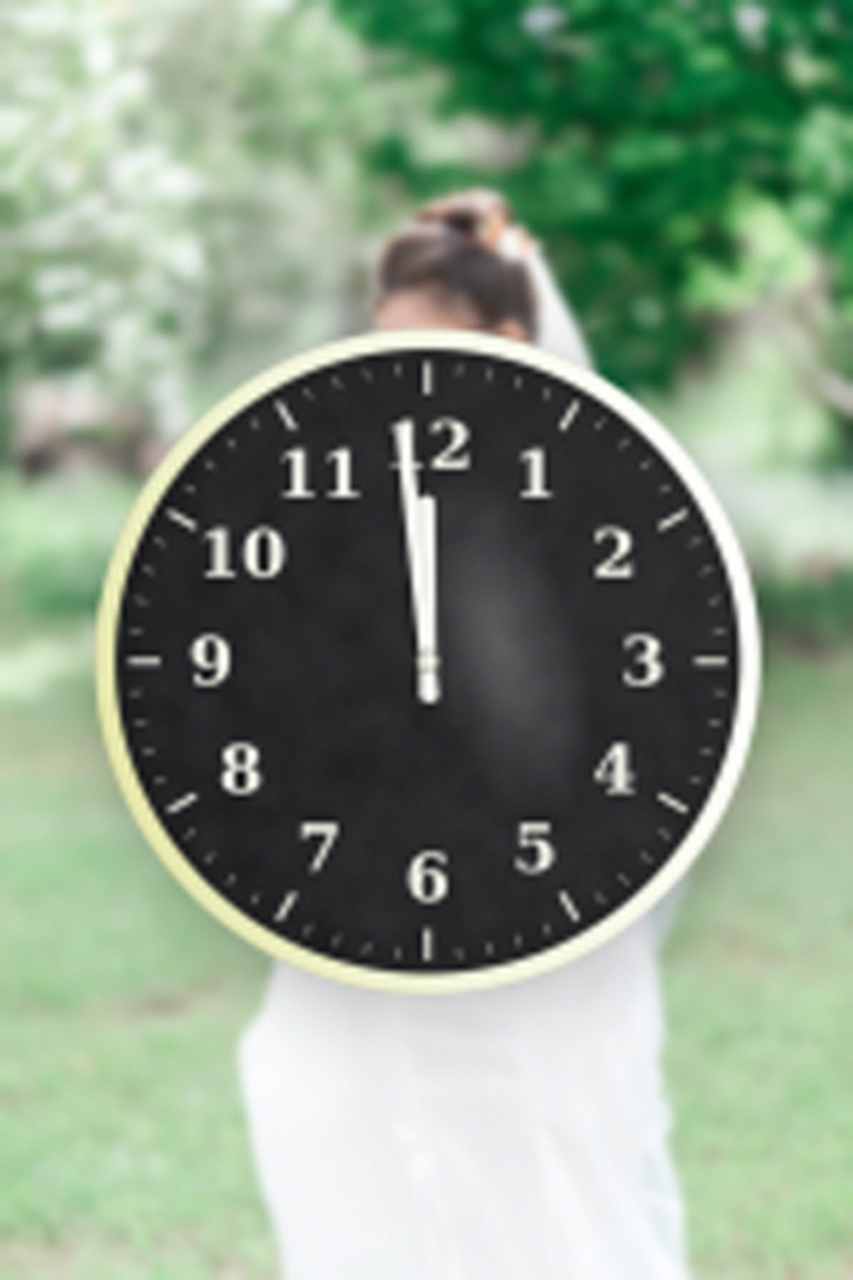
{"hour": 11, "minute": 59}
